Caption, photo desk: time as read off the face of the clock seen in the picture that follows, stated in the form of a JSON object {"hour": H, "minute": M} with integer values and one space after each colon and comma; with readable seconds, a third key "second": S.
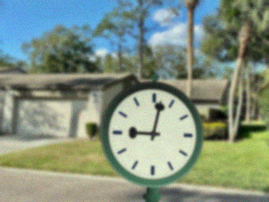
{"hour": 9, "minute": 2}
